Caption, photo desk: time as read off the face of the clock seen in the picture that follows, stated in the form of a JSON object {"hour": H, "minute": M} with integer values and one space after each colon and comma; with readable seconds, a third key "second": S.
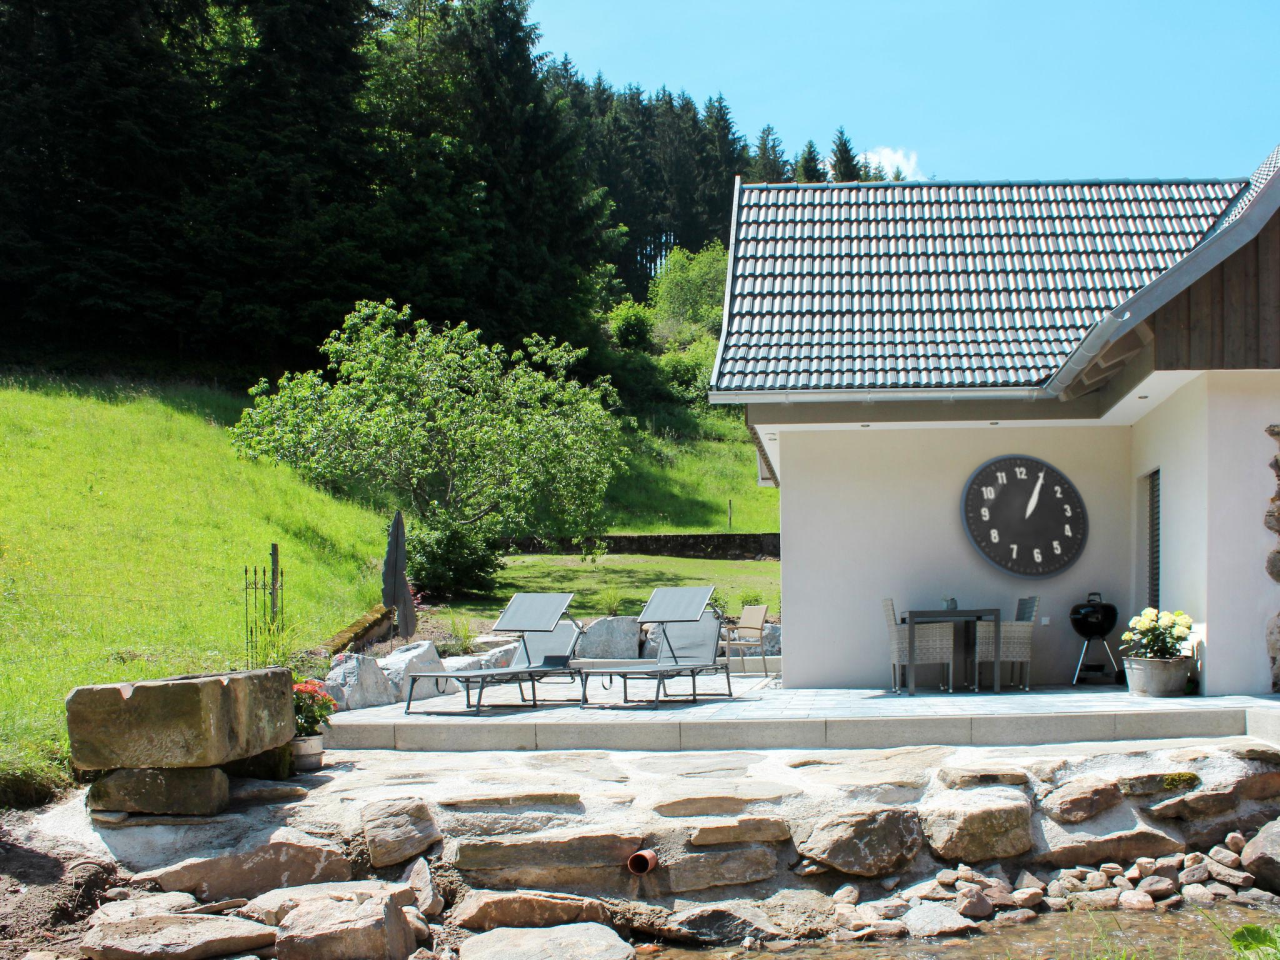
{"hour": 1, "minute": 5}
